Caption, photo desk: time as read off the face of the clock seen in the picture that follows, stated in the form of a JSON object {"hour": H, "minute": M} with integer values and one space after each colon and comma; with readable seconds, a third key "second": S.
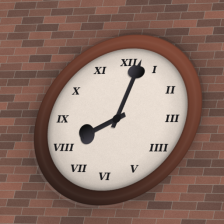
{"hour": 8, "minute": 2}
